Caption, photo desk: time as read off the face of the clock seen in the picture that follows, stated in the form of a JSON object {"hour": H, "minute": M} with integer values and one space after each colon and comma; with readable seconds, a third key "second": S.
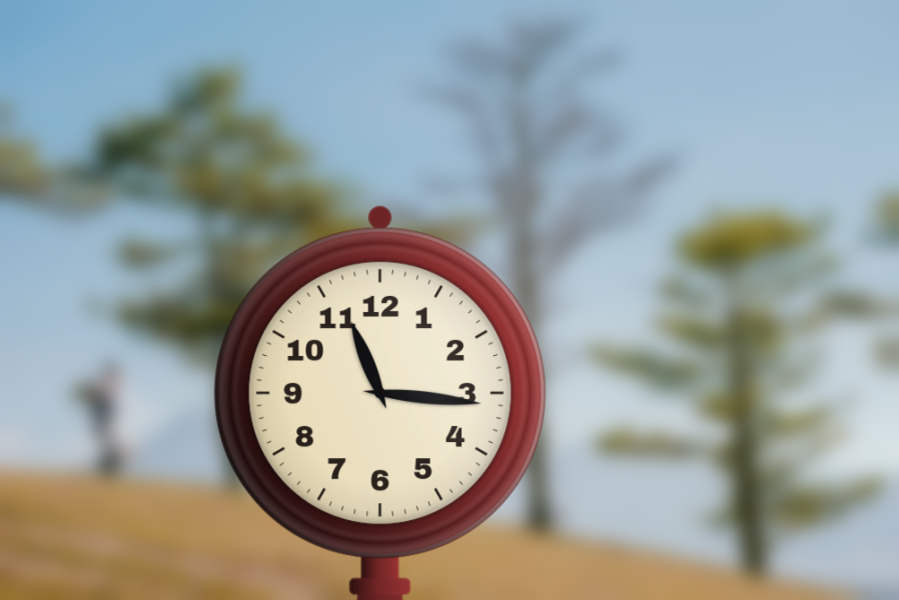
{"hour": 11, "minute": 16}
